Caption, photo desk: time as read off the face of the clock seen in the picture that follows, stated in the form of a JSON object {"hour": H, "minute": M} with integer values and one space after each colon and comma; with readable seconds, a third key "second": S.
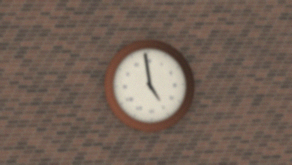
{"hour": 4, "minute": 59}
